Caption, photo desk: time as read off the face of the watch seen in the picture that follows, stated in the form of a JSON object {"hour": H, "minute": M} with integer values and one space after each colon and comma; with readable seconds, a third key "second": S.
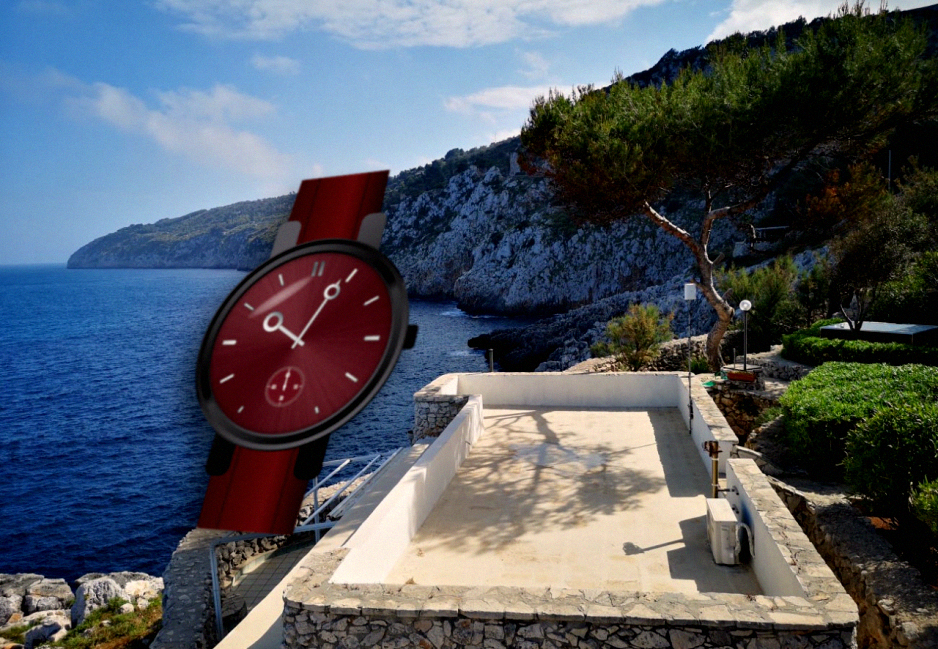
{"hour": 10, "minute": 4}
